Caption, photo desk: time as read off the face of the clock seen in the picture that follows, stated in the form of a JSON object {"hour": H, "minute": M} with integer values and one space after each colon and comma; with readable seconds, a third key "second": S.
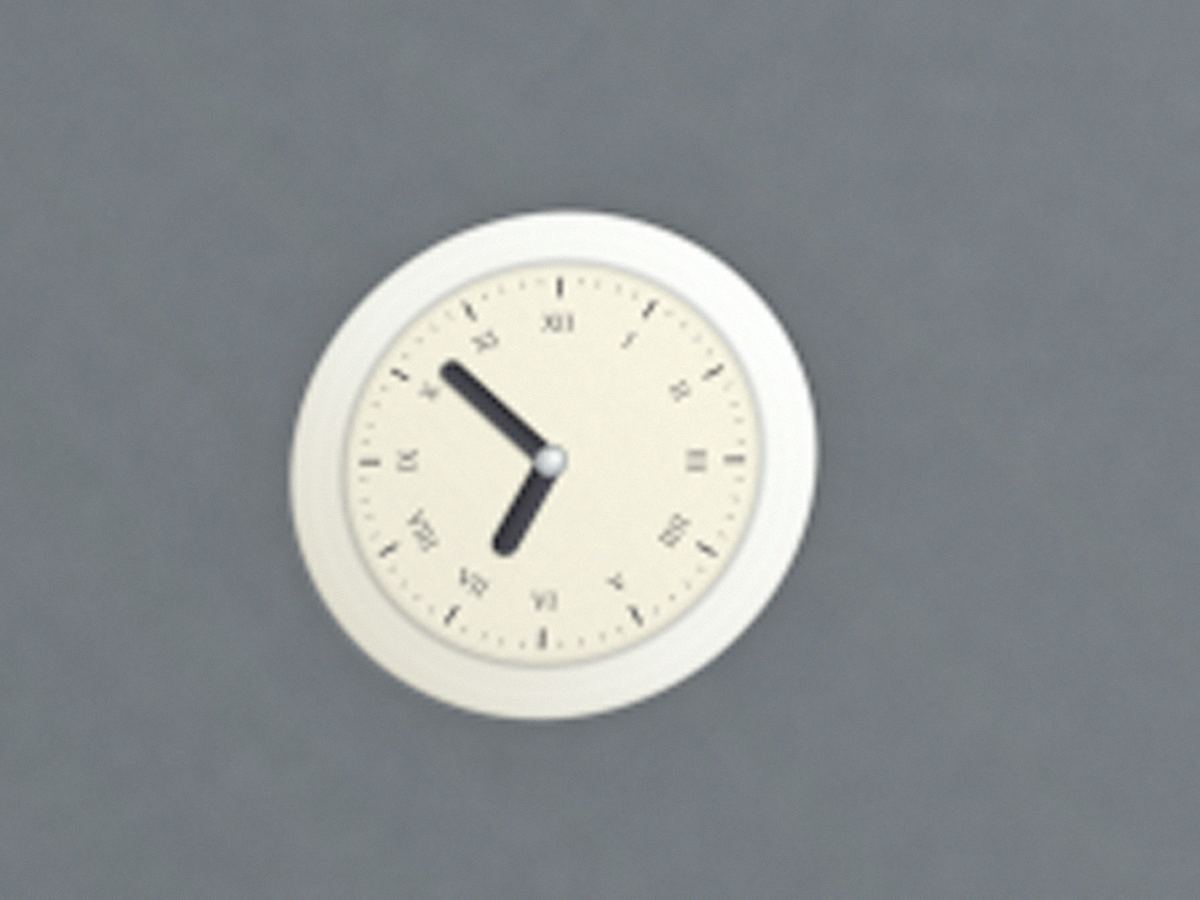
{"hour": 6, "minute": 52}
